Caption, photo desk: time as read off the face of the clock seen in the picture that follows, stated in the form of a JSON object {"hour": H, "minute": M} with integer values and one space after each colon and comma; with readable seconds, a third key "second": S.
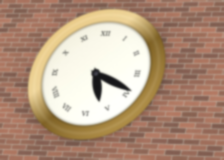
{"hour": 5, "minute": 19}
